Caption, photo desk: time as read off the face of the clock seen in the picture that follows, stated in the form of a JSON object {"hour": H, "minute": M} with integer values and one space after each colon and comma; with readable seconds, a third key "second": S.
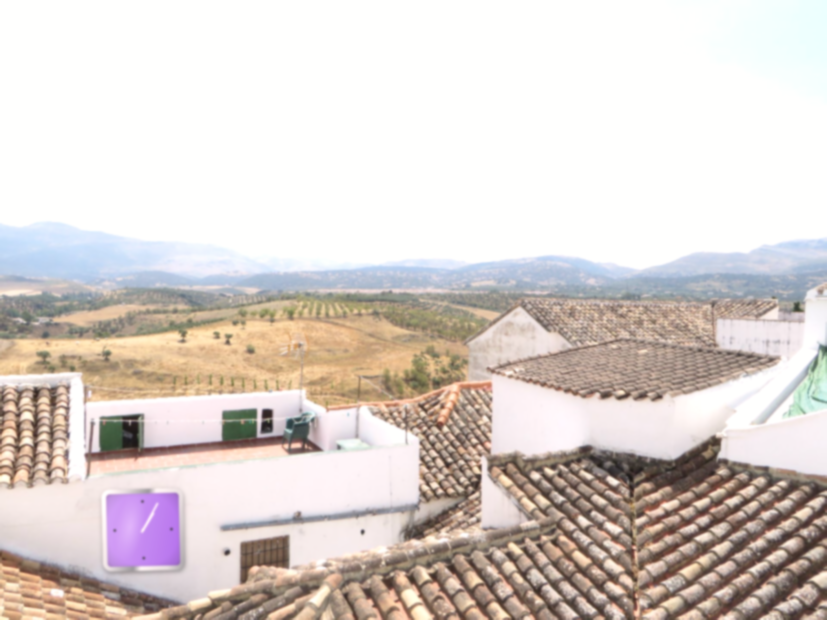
{"hour": 1, "minute": 5}
